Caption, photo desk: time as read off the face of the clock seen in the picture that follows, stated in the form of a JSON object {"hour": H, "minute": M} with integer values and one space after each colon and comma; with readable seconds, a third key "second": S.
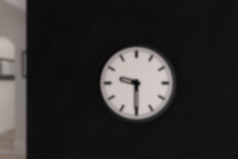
{"hour": 9, "minute": 30}
